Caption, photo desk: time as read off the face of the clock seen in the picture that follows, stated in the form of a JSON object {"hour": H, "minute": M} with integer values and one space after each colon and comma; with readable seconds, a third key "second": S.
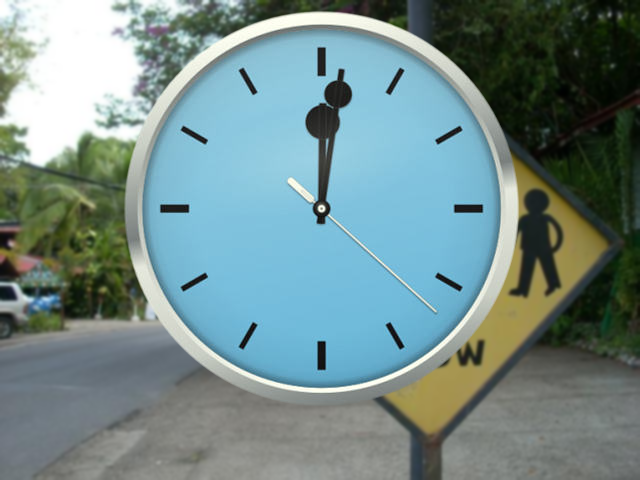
{"hour": 12, "minute": 1, "second": 22}
